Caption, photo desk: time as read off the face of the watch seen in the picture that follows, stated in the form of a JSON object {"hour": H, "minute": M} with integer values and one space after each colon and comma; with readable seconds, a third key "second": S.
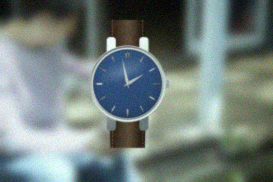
{"hour": 1, "minute": 58}
